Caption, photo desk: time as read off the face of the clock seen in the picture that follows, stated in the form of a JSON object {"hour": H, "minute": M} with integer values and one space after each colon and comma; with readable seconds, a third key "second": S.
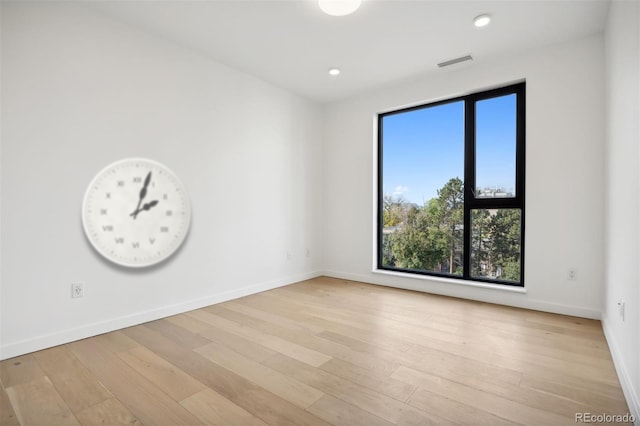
{"hour": 2, "minute": 3}
